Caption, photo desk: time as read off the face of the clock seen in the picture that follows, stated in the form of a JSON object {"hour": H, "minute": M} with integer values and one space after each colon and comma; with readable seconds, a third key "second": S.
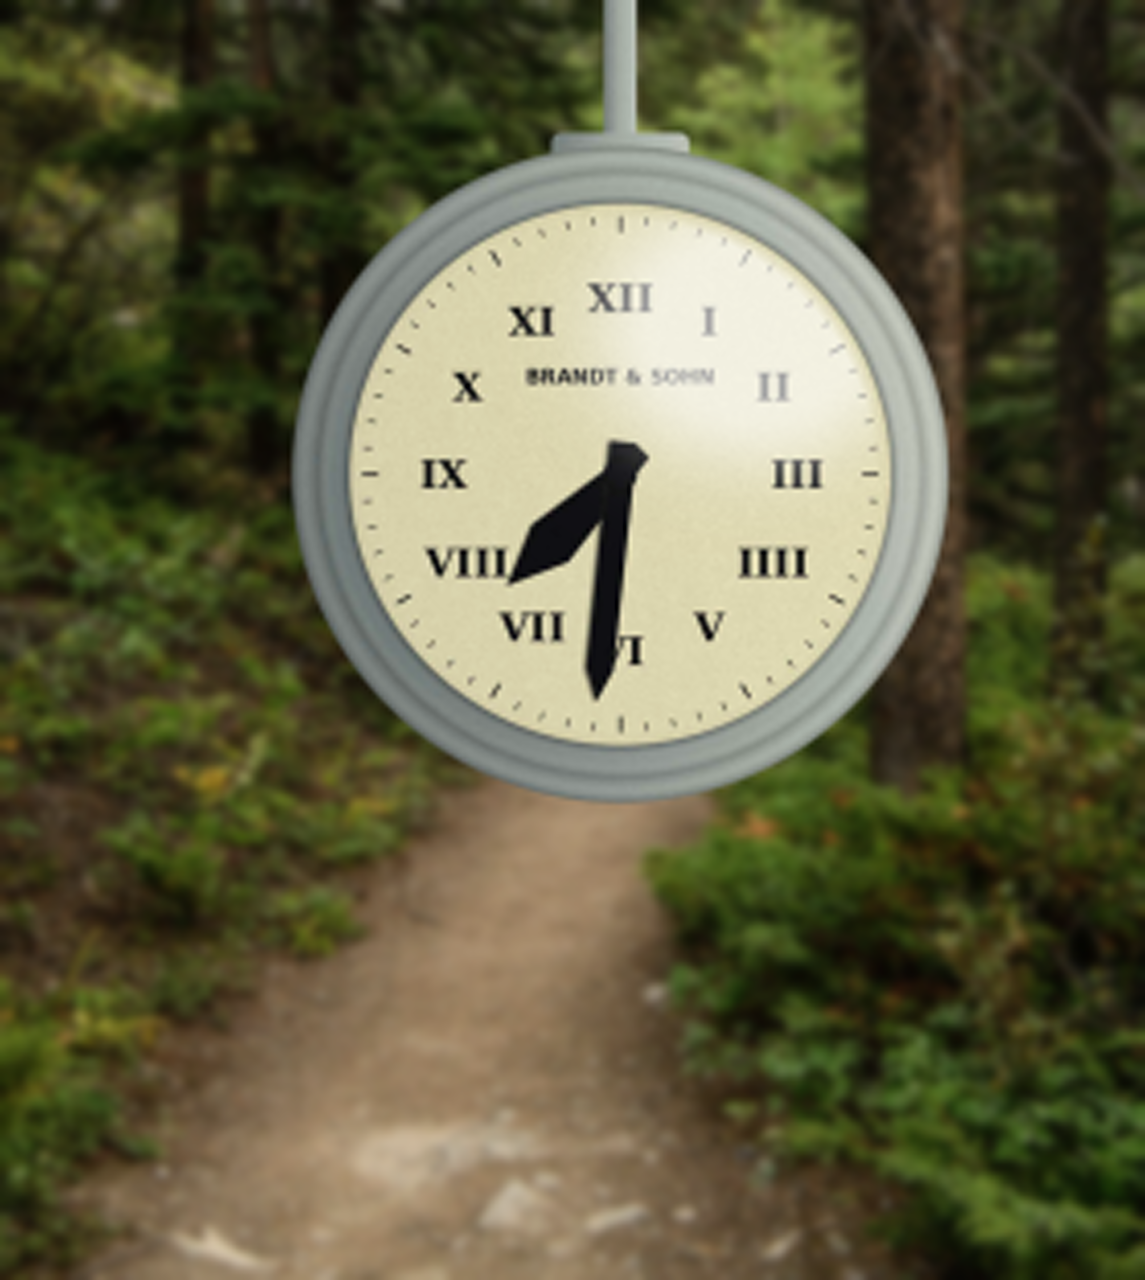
{"hour": 7, "minute": 31}
